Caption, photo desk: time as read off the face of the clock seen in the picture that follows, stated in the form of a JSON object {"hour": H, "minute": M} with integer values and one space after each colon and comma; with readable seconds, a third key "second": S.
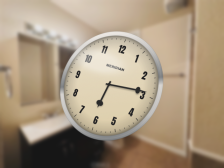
{"hour": 6, "minute": 14}
